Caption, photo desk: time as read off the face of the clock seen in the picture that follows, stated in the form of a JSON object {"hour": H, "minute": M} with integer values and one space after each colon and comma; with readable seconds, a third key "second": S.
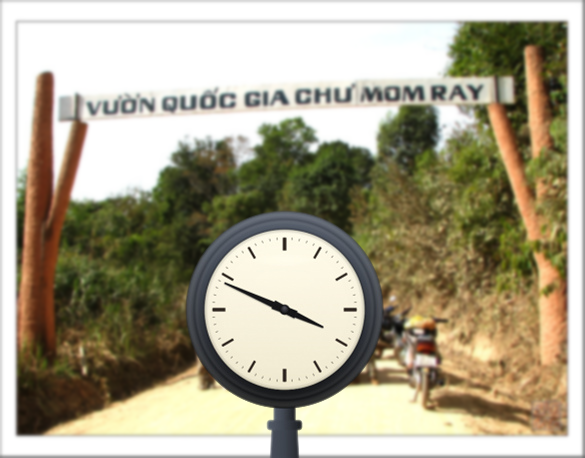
{"hour": 3, "minute": 49}
